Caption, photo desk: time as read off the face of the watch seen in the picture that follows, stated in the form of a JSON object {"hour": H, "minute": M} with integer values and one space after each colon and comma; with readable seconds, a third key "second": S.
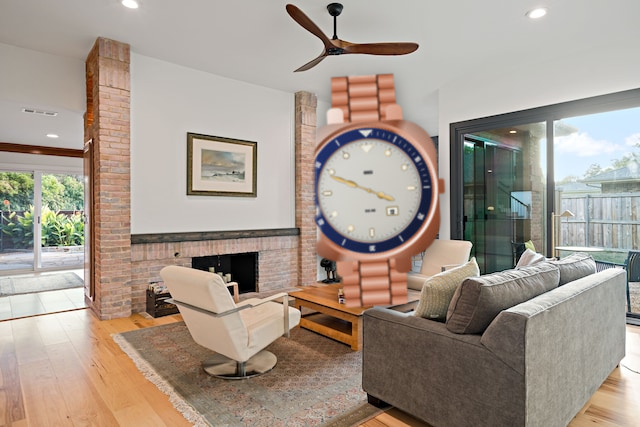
{"hour": 3, "minute": 49}
